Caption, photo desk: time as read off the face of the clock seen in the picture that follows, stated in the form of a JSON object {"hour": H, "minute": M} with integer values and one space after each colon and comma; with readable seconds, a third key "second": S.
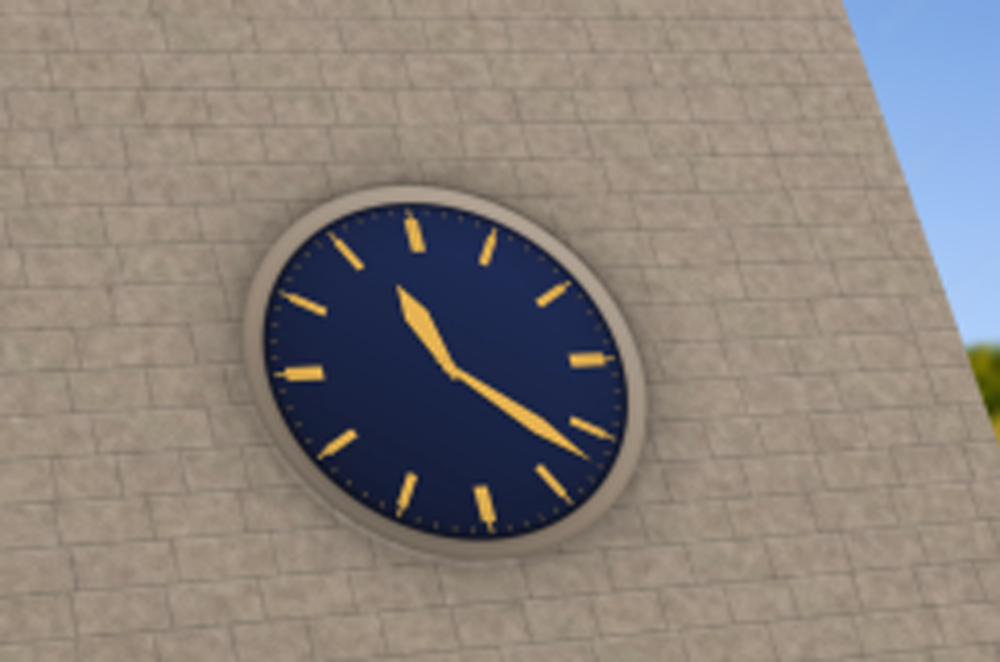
{"hour": 11, "minute": 22}
